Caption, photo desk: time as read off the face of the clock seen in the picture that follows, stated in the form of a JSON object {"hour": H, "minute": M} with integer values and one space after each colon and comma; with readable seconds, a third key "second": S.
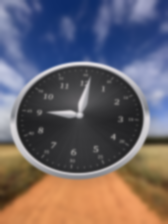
{"hour": 9, "minute": 1}
